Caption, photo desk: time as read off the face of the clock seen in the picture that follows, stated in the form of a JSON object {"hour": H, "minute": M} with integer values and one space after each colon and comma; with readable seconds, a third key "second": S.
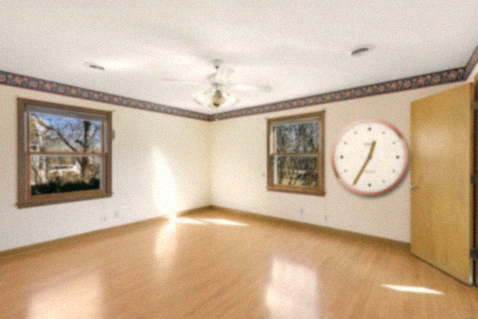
{"hour": 12, "minute": 35}
